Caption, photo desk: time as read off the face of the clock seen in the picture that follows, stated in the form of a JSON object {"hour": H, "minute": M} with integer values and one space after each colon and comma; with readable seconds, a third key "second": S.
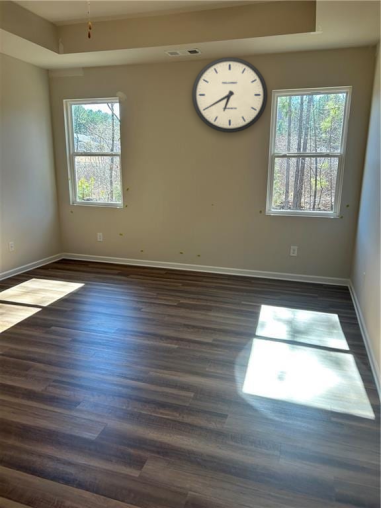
{"hour": 6, "minute": 40}
